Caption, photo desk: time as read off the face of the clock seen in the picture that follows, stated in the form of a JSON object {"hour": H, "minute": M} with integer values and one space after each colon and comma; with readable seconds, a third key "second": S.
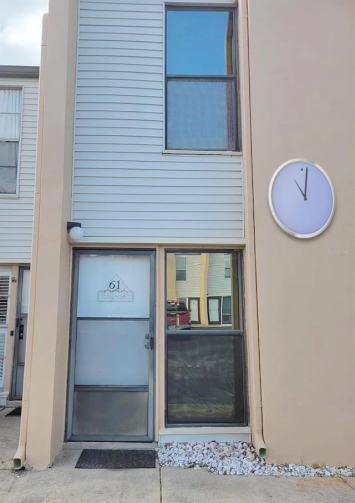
{"hour": 11, "minute": 2}
